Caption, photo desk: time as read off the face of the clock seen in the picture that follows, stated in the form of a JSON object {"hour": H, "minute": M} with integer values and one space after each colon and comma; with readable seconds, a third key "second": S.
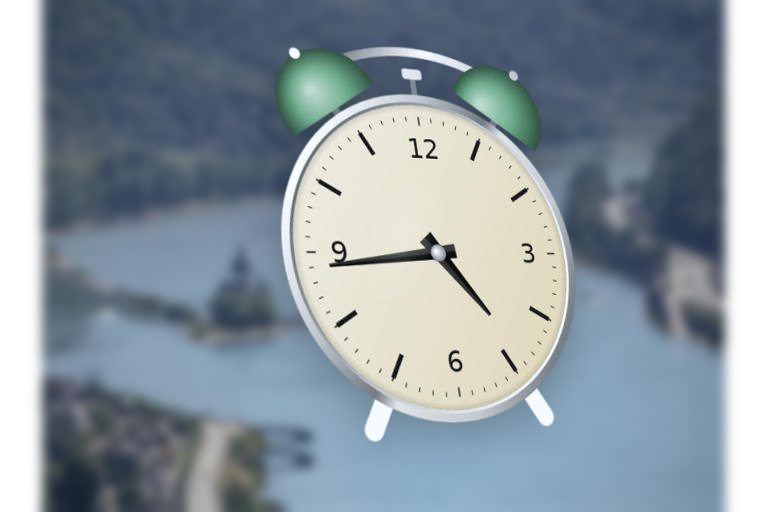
{"hour": 4, "minute": 44}
